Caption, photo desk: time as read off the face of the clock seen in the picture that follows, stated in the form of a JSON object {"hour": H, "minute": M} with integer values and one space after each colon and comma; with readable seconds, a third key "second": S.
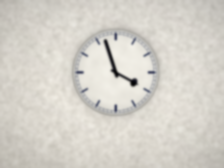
{"hour": 3, "minute": 57}
